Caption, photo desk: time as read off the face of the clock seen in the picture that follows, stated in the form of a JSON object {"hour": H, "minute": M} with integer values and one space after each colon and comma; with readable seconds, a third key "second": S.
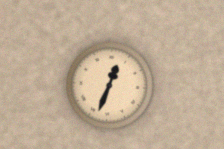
{"hour": 12, "minute": 33}
